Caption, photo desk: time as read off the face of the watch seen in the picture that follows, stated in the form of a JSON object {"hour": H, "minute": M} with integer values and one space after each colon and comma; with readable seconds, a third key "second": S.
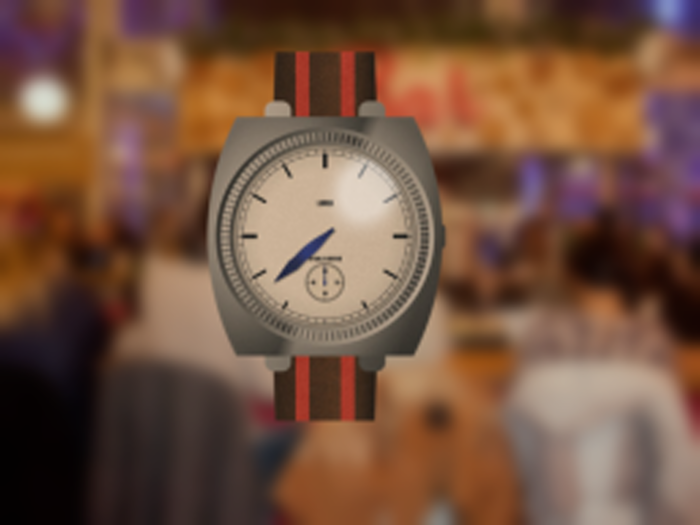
{"hour": 7, "minute": 38}
